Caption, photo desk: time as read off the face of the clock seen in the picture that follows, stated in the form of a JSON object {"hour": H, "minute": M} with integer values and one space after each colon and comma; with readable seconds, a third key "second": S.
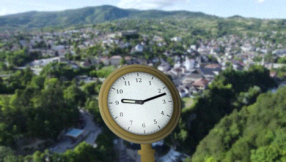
{"hour": 9, "minute": 12}
